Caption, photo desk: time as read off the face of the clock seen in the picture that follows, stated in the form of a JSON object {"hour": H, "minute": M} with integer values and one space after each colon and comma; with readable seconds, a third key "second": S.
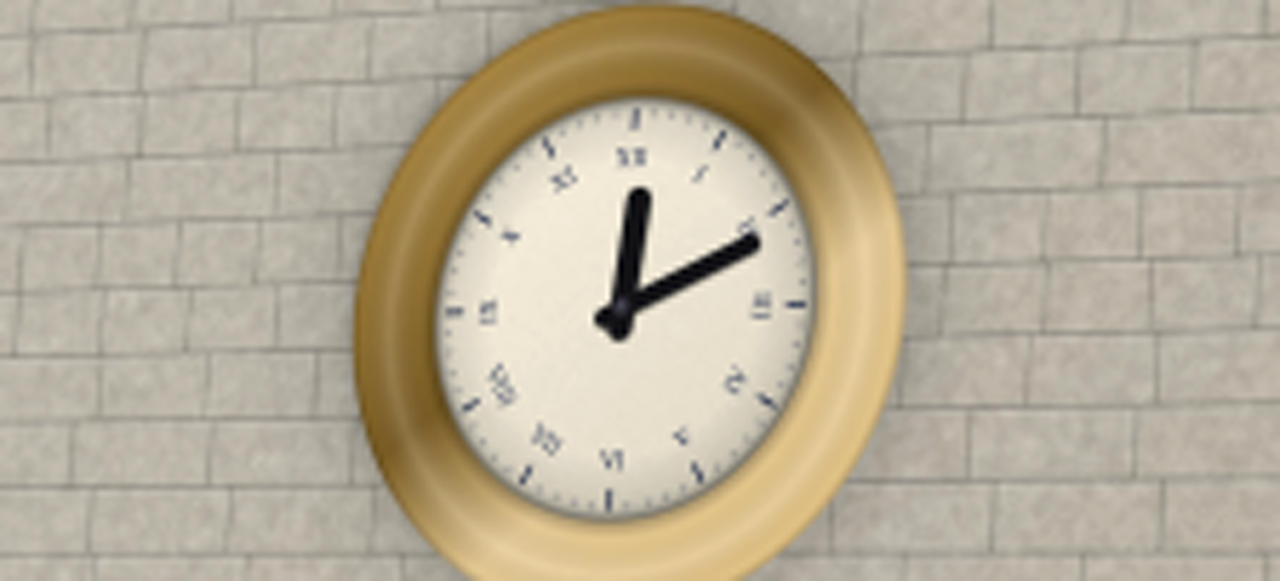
{"hour": 12, "minute": 11}
